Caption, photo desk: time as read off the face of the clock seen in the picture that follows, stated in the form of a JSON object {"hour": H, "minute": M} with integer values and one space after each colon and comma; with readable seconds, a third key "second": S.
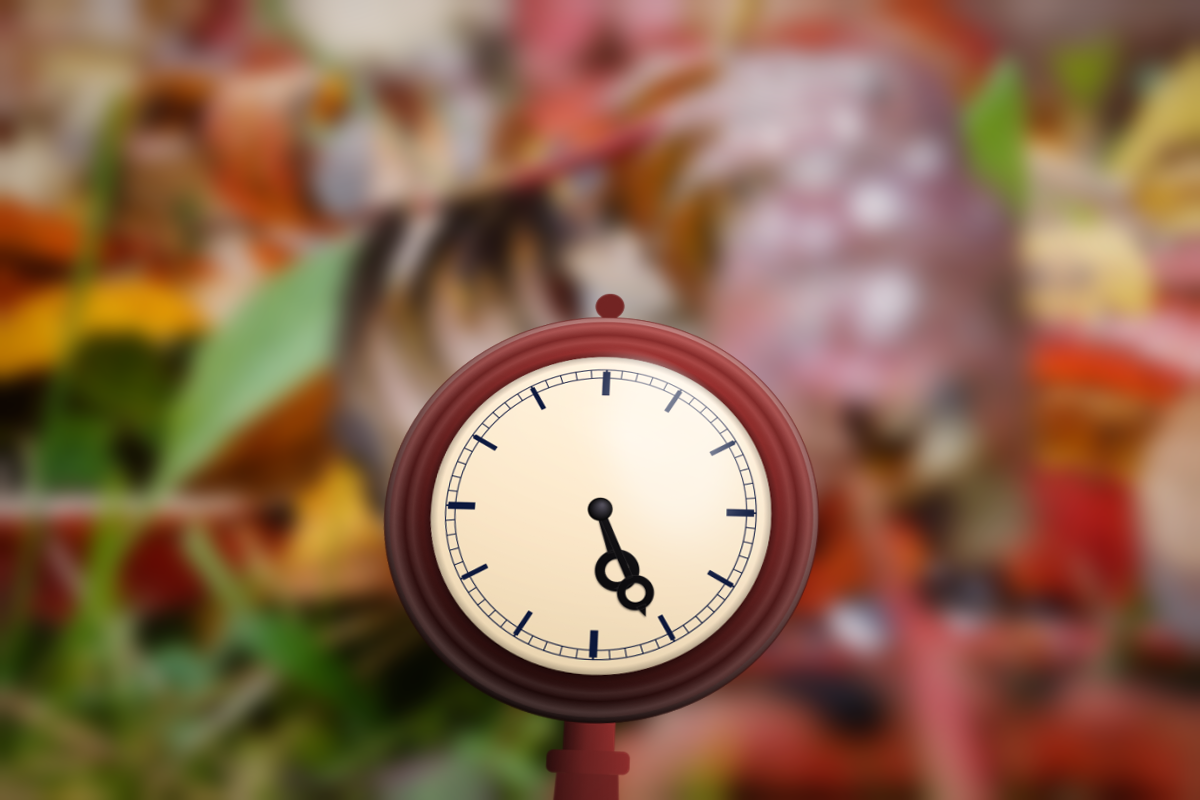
{"hour": 5, "minute": 26}
